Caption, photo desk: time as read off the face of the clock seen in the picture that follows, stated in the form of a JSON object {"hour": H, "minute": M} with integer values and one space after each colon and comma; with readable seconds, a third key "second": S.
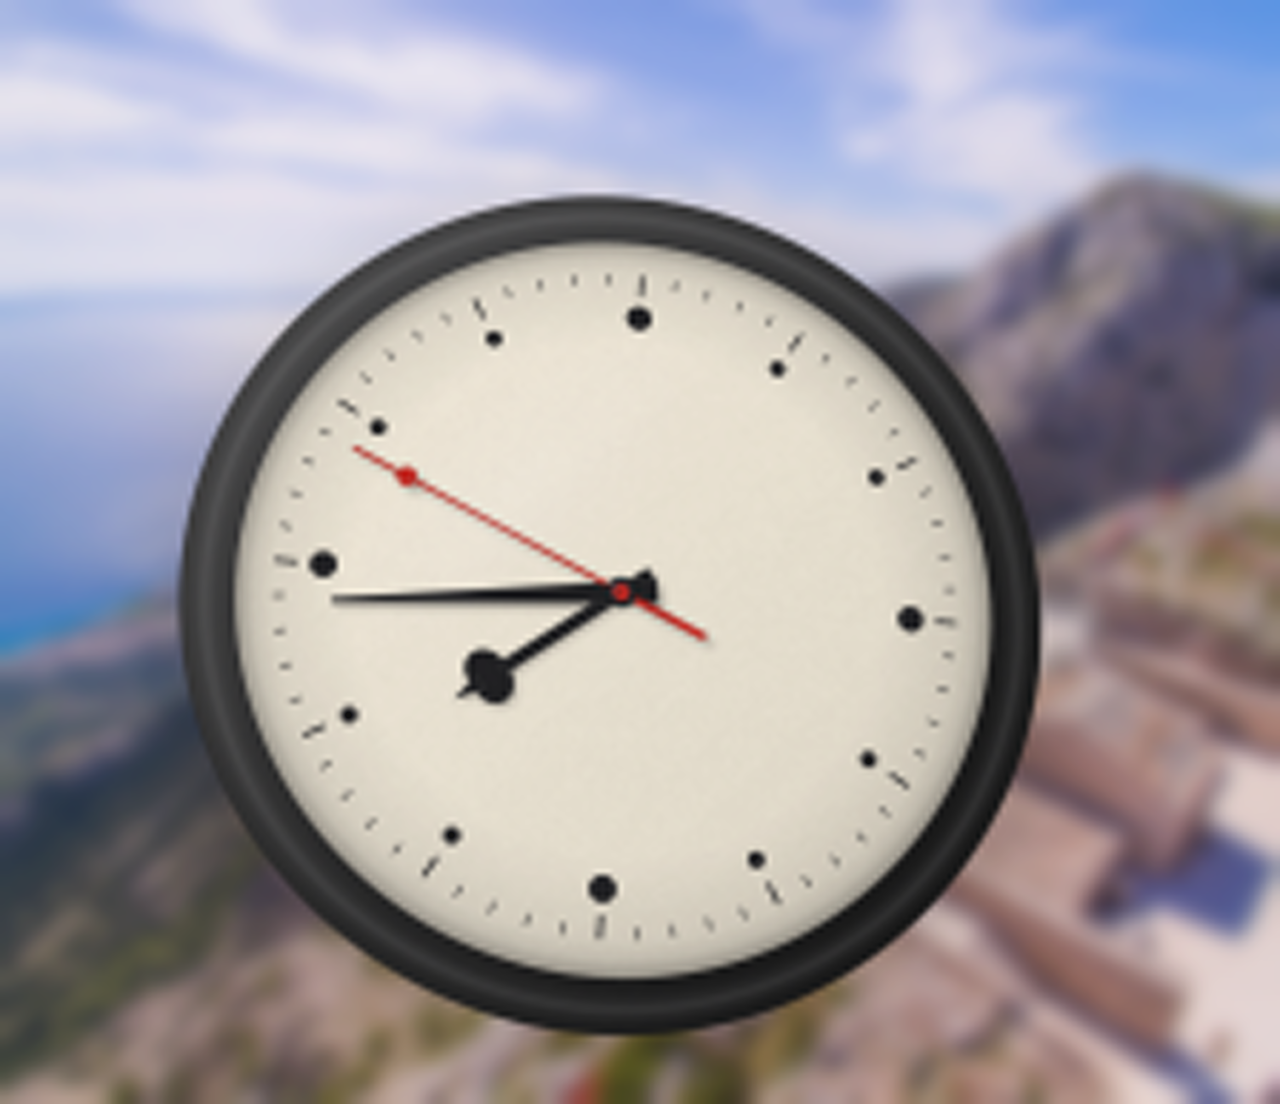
{"hour": 7, "minute": 43, "second": 49}
